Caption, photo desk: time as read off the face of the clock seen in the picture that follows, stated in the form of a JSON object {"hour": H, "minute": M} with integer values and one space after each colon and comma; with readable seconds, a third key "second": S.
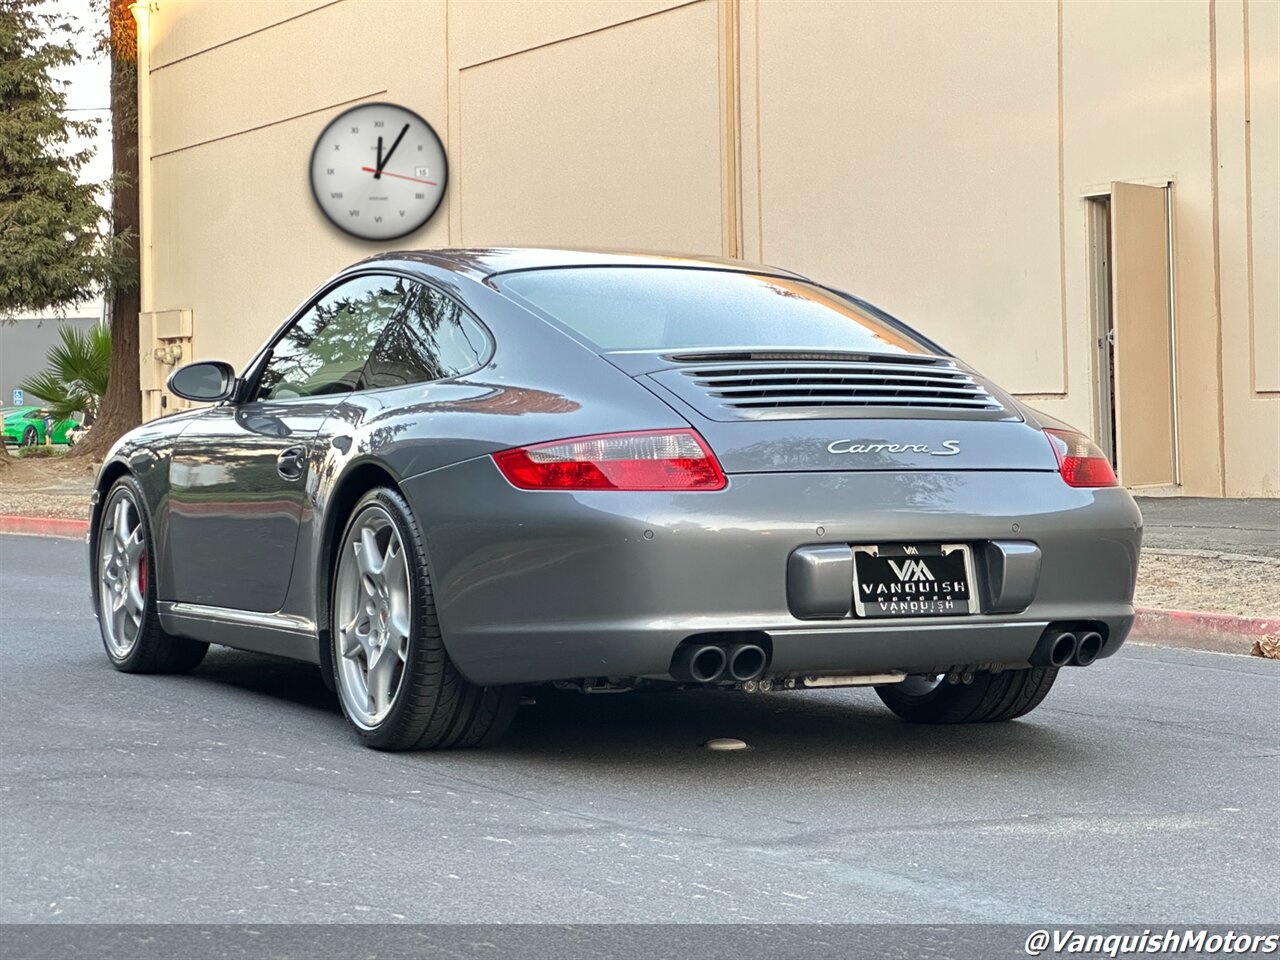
{"hour": 12, "minute": 5, "second": 17}
